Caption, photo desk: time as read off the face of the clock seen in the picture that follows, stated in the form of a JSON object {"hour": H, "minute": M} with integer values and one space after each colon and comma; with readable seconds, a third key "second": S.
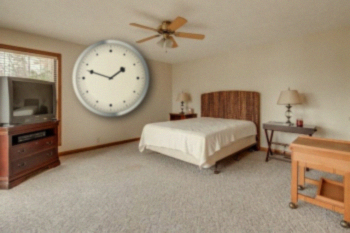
{"hour": 1, "minute": 48}
